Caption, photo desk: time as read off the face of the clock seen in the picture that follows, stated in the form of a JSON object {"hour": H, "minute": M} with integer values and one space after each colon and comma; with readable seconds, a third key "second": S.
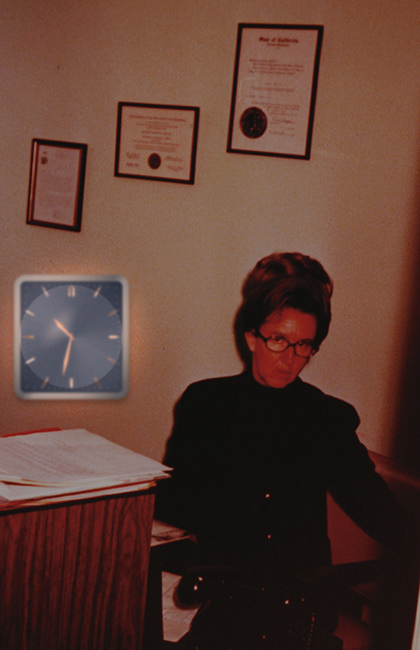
{"hour": 10, "minute": 32}
